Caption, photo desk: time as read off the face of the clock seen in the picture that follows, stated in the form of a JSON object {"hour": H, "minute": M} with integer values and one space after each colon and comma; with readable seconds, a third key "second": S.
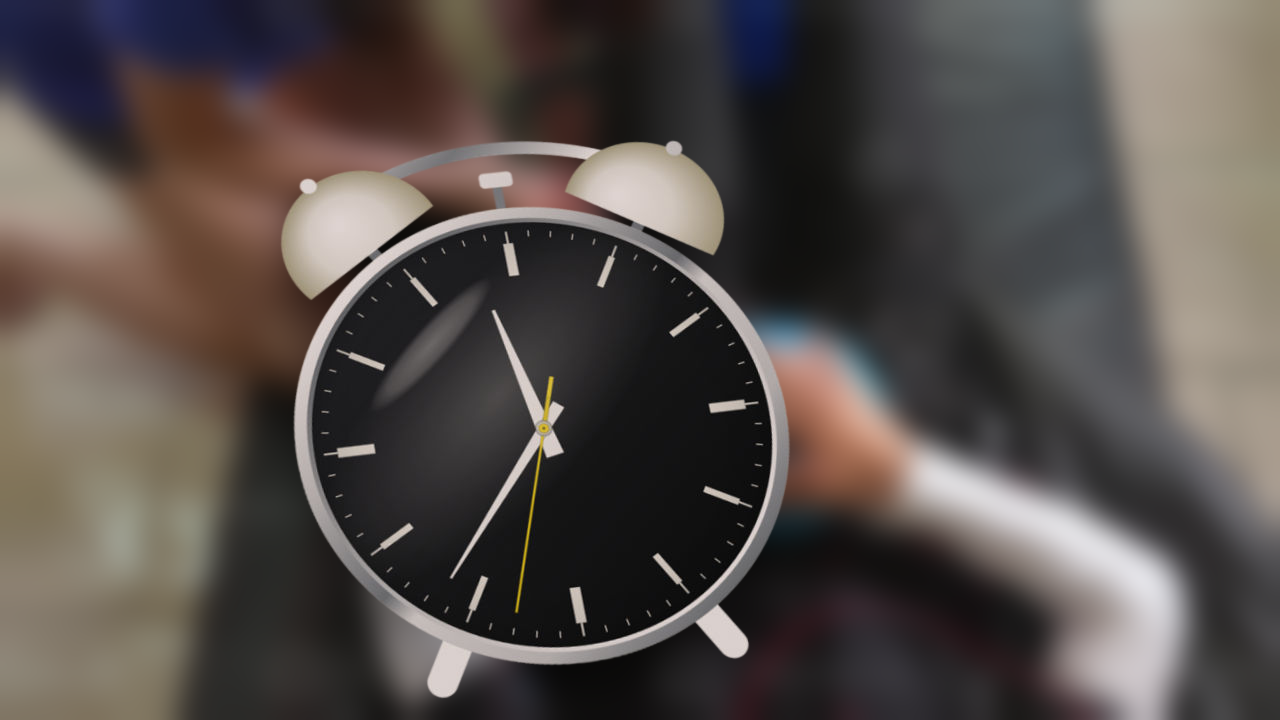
{"hour": 11, "minute": 36, "second": 33}
